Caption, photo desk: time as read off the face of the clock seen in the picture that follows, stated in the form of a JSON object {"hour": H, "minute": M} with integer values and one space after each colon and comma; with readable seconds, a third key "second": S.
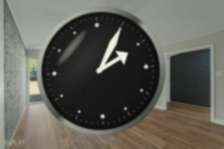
{"hour": 2, "minute": 5}
